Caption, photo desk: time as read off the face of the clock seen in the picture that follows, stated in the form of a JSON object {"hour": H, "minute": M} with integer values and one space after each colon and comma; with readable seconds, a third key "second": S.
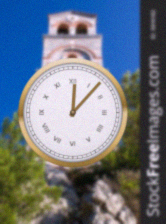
{"hour": 12, "minute": 7}
